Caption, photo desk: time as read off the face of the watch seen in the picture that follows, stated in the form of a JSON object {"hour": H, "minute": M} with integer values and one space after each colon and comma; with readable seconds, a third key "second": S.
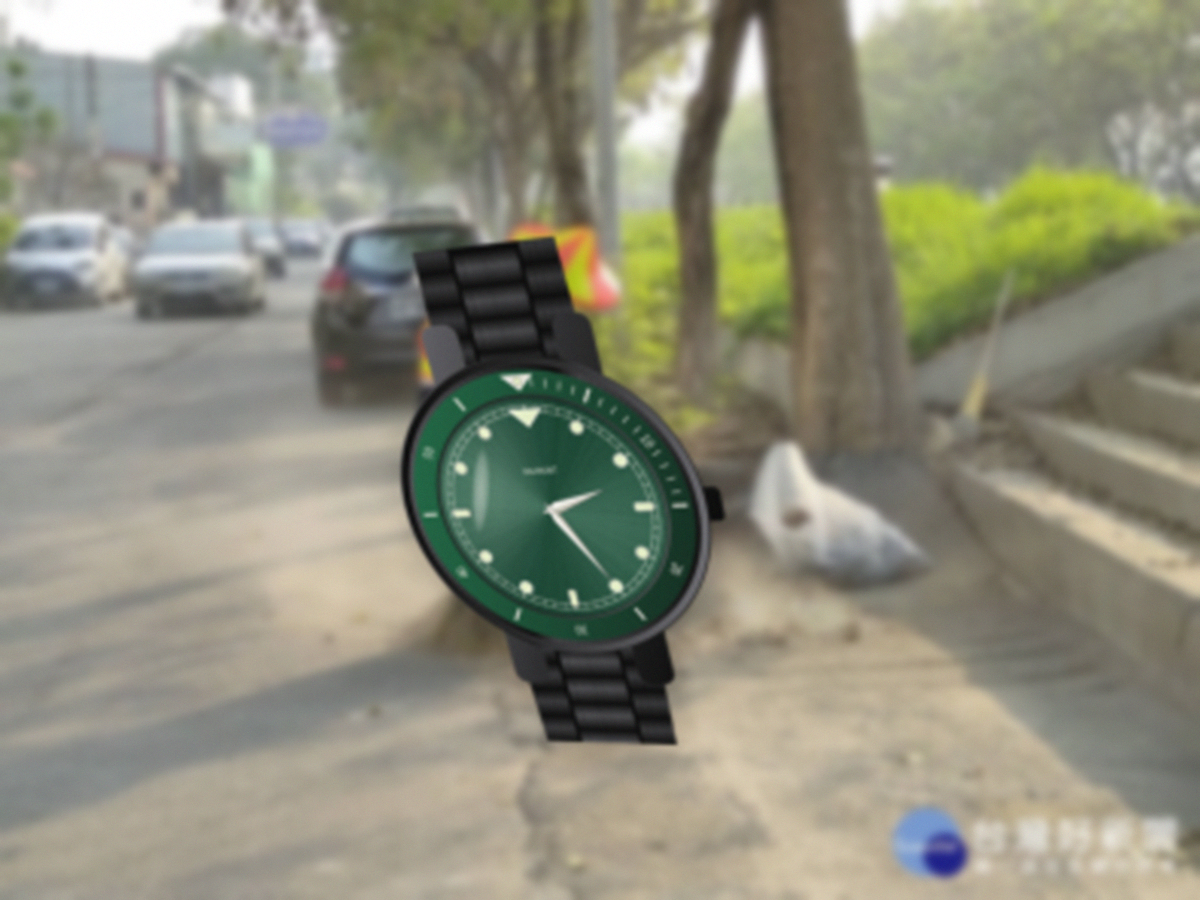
{"hour": 2, "minute": 25}
